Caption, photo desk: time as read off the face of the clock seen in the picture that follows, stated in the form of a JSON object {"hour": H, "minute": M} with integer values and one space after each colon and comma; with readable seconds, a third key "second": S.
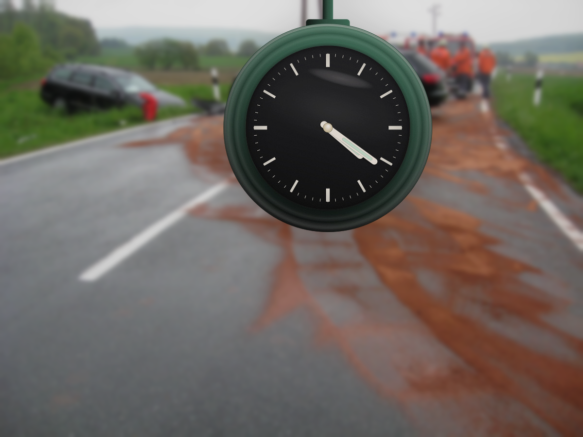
{"hour": 4, "minute": 21}
